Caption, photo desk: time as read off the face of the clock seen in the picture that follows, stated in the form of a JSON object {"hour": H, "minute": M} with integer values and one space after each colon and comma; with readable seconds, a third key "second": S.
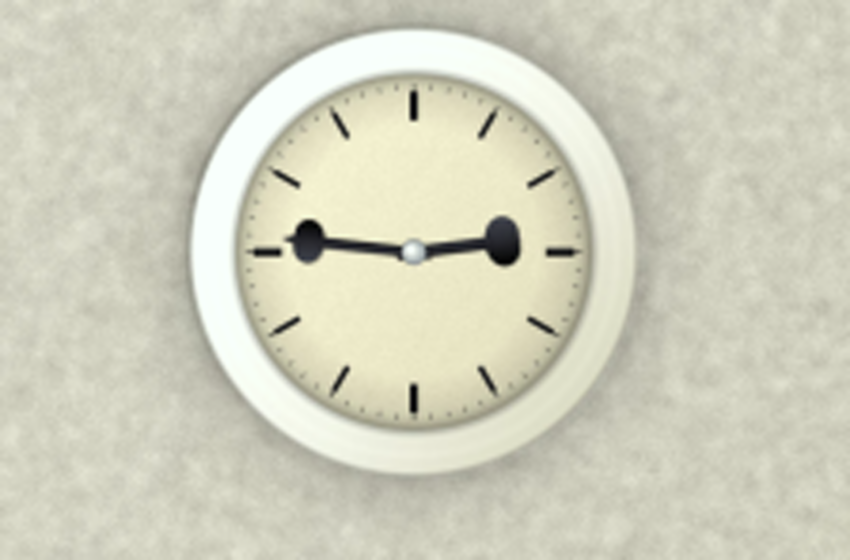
{"hour": 2, "minute": 46}
